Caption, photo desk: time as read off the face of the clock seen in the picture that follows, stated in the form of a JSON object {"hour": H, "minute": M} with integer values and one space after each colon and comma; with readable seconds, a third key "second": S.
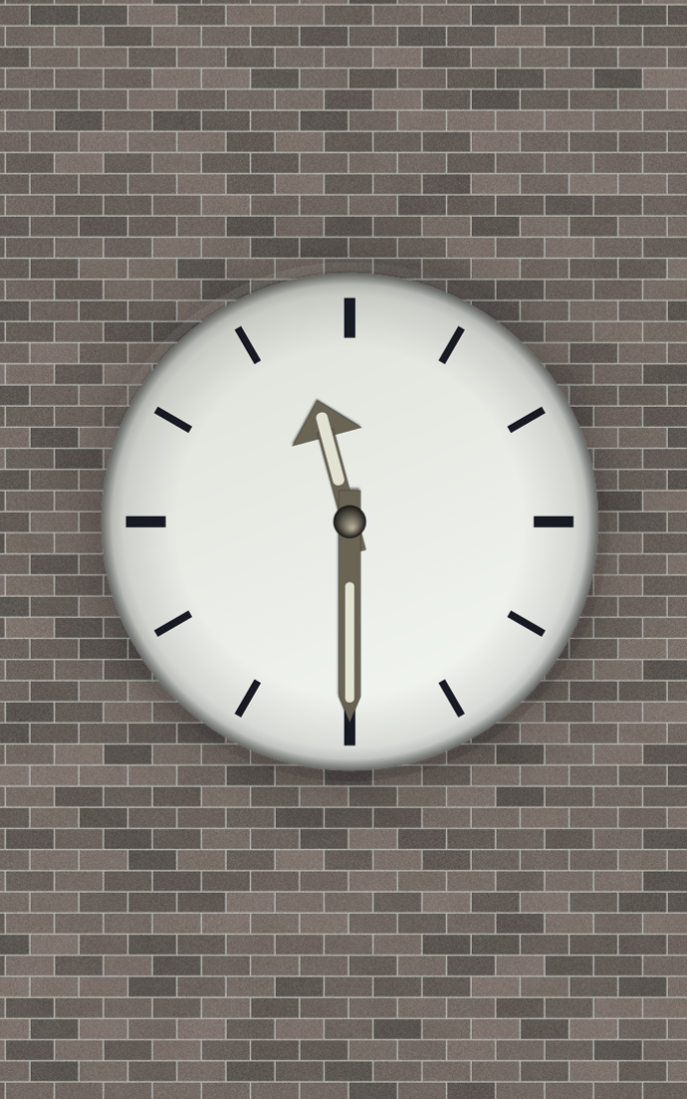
{"hour": 11, "minute": 30}
